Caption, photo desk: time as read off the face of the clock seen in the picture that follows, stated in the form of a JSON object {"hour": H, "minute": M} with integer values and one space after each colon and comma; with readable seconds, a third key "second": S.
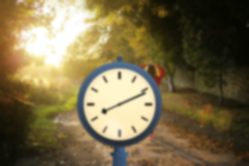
{"hour": 8, "minute": 11}
